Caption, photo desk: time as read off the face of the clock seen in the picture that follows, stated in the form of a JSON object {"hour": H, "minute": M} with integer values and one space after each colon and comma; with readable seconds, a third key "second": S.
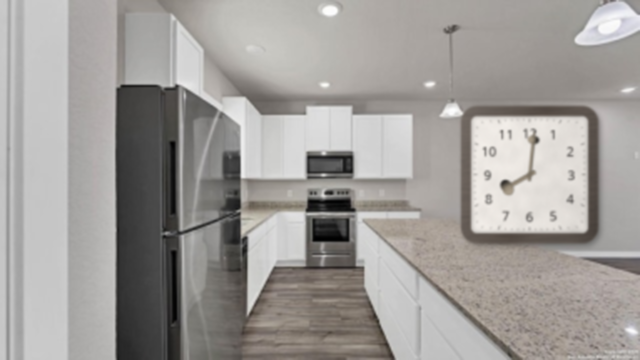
{"hour": 8, "minute": 1}
